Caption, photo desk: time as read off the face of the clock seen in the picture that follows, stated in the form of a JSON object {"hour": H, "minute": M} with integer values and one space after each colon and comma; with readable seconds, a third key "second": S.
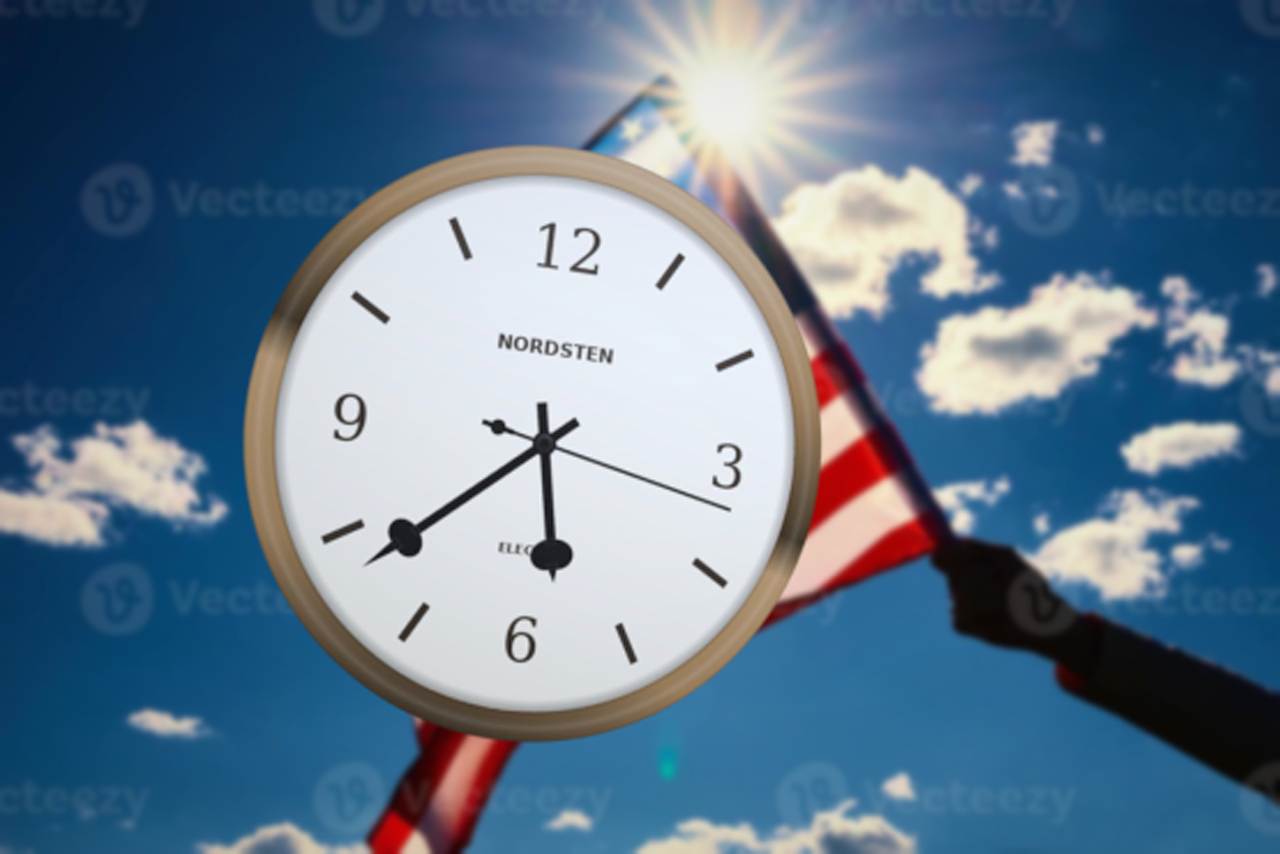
{"hour": 5, "minute": 38, "second": 17}
